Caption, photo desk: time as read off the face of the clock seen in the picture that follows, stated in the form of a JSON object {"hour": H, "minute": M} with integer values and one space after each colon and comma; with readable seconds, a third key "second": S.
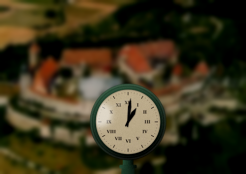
{"hour": 1, "minute": 1}
